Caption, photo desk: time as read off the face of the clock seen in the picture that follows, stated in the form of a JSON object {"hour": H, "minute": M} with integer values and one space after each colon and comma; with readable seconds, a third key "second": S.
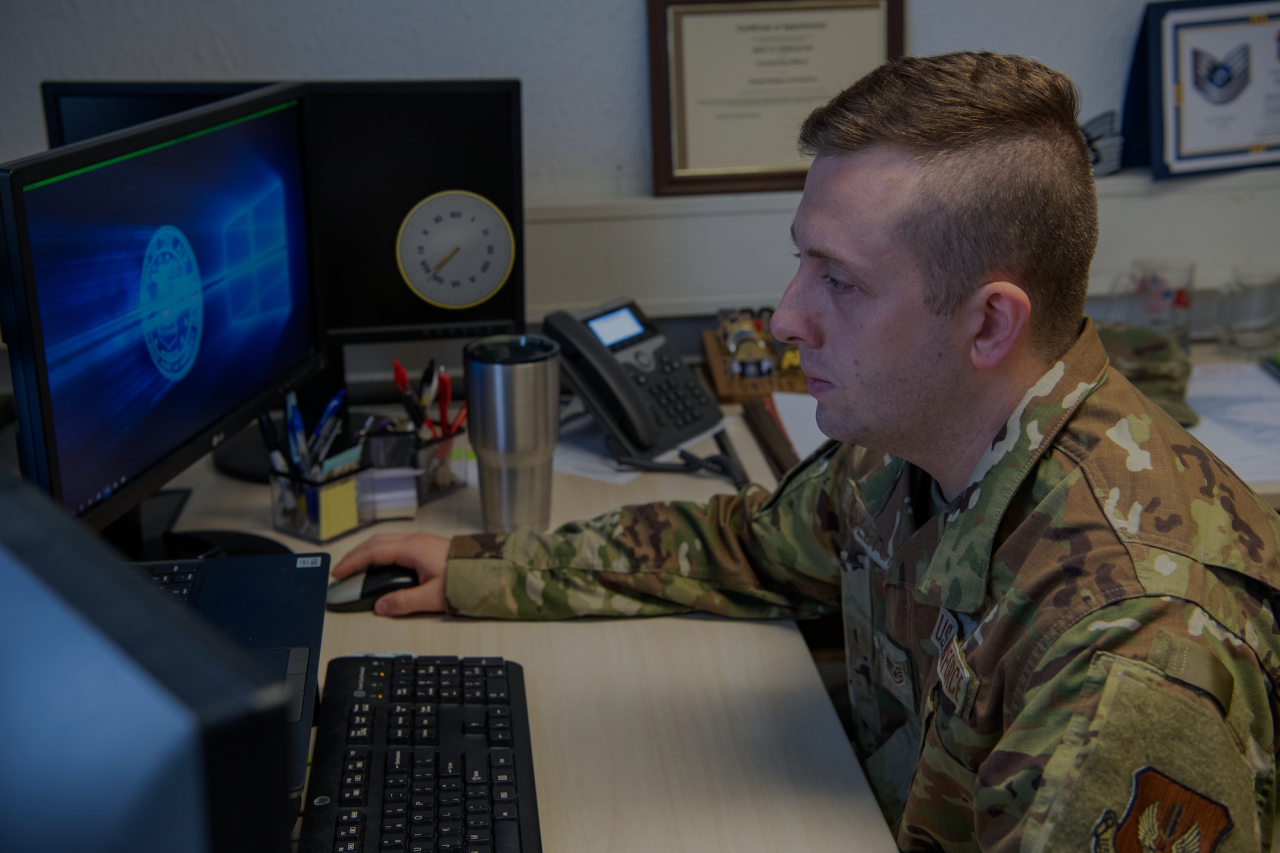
{"hour": 7, "minute": 37}
